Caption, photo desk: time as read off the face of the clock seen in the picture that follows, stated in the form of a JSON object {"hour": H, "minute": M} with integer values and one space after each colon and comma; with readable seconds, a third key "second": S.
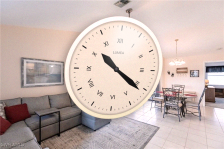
{"hour": 10, "minute": 21}
